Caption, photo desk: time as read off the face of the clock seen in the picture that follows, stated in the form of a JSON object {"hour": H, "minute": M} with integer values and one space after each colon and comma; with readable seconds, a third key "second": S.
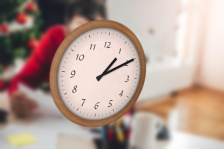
{"hour": 1, "minute": 10}
